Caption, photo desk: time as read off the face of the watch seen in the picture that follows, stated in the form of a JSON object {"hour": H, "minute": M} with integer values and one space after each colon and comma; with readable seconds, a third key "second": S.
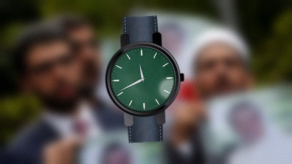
{"hour": 11, "minute": 41}
